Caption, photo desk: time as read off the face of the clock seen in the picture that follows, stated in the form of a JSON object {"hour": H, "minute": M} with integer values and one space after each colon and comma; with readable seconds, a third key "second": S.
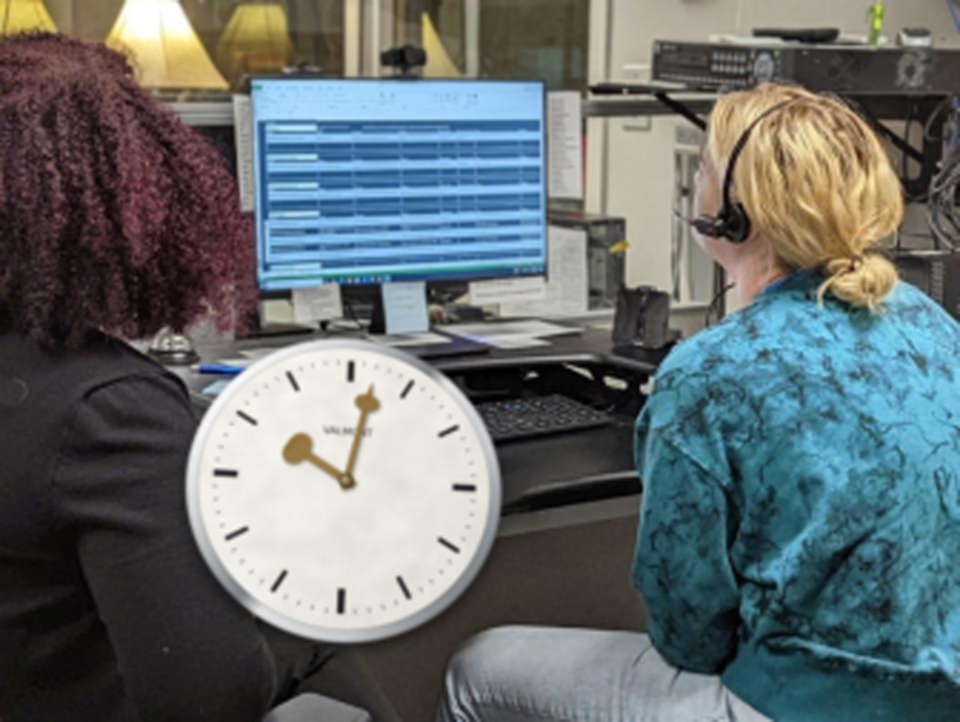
{"hour": 10, "minute": 2}
